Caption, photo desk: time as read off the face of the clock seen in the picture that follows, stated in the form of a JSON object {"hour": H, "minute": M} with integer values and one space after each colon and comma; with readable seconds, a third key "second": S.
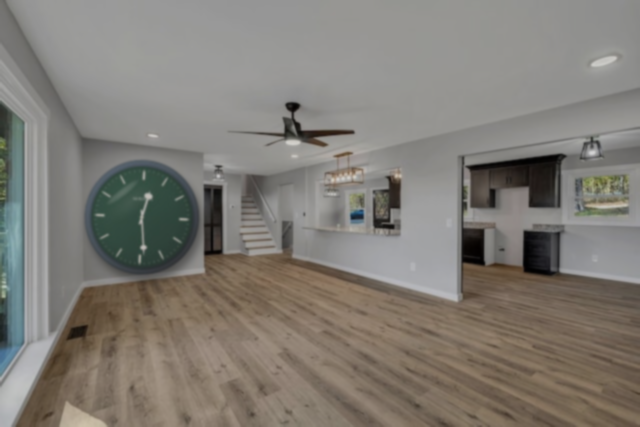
{"hour": 12, "minute": 29}
